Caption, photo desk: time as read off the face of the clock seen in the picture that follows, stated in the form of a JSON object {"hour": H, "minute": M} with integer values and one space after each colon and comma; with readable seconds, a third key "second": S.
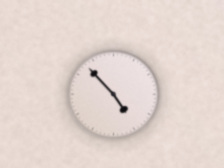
{"hour": 4, "minute": 53}
